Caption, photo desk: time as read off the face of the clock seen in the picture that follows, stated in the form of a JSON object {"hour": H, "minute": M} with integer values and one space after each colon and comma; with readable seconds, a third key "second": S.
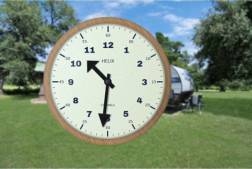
{"hour": 10, "minute": 31}
